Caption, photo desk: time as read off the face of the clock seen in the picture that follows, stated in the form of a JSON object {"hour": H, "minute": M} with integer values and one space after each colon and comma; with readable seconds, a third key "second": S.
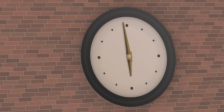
{"hour": 5, "minute": 59}
